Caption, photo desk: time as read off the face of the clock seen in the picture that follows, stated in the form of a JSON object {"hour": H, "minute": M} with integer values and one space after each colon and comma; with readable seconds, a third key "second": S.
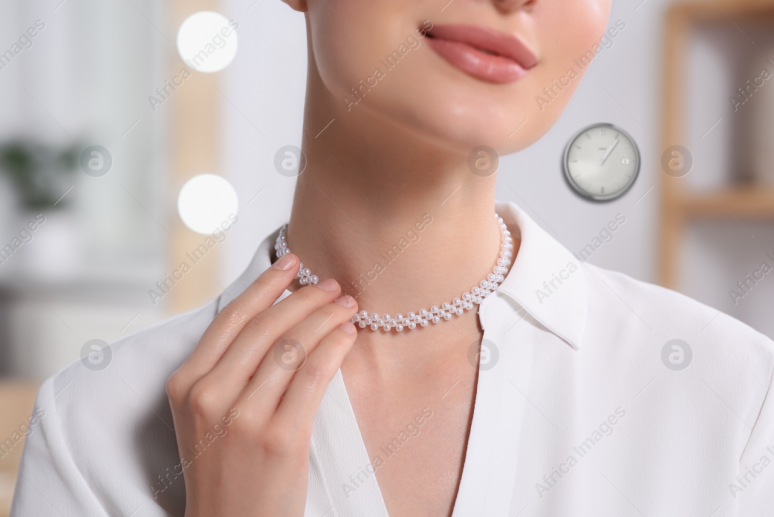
{"hour": 1, "minute": 6}
